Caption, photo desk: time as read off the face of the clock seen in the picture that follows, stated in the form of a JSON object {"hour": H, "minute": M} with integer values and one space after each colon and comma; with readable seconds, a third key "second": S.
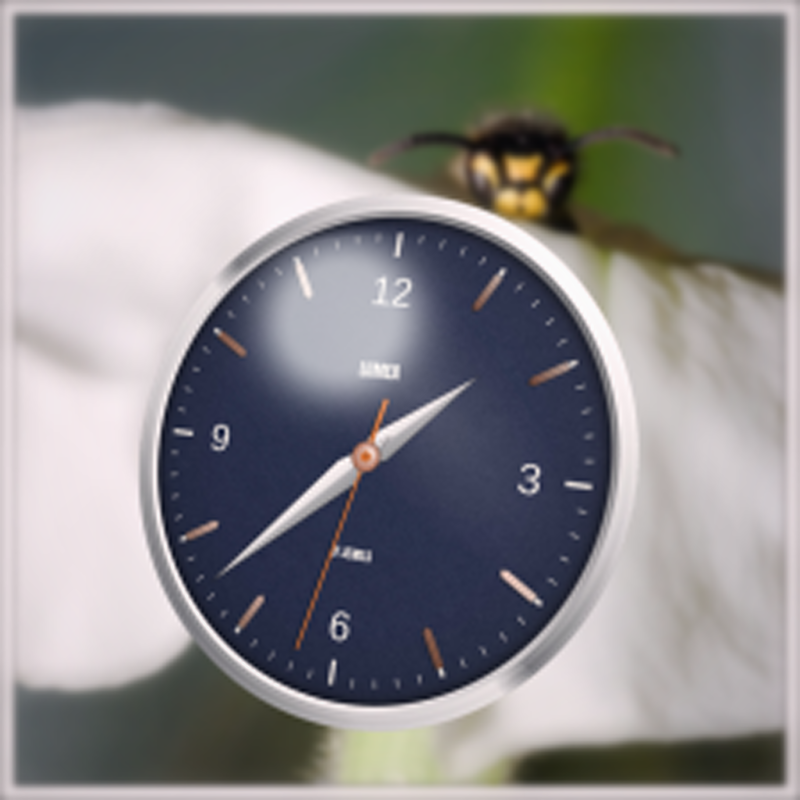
{"hour": 1, "minute": 37, "second": 32}
